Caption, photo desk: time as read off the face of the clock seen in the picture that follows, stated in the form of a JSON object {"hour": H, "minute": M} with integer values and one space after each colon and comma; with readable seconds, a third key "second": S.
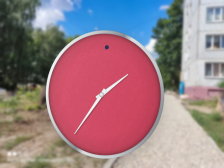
{"hour": 1, "minute": 35}
